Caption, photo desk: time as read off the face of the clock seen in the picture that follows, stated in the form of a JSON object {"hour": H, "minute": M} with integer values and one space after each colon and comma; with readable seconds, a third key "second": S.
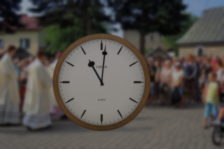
{"hour": 11, "minute": 1}
